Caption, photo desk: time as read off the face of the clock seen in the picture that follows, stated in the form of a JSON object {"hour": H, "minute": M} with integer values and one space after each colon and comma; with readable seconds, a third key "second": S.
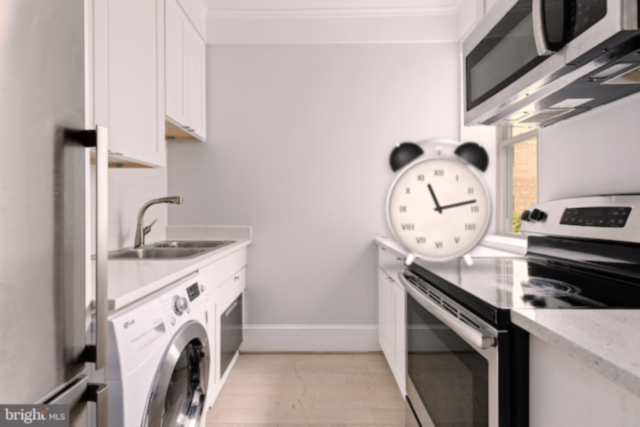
{"hour": 11, "minute": 13}
